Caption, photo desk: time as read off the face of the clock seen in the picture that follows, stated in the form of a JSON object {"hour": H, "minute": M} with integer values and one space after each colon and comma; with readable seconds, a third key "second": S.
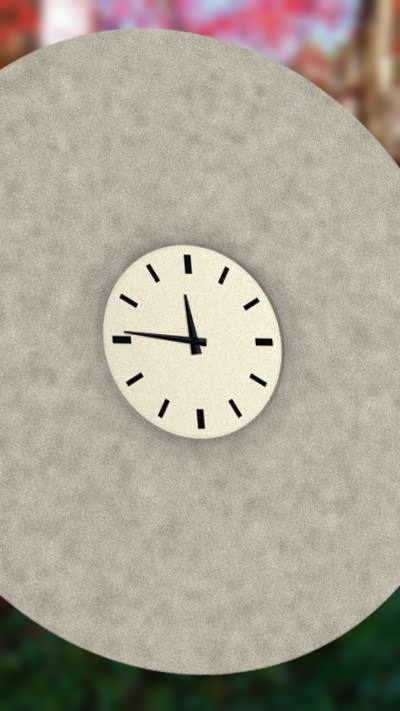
{"hour": 11, "minute": 46}
